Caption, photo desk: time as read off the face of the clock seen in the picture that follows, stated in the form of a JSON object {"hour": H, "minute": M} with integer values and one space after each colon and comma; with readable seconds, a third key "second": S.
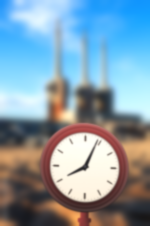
{"hour": 8, "minute": 4}
